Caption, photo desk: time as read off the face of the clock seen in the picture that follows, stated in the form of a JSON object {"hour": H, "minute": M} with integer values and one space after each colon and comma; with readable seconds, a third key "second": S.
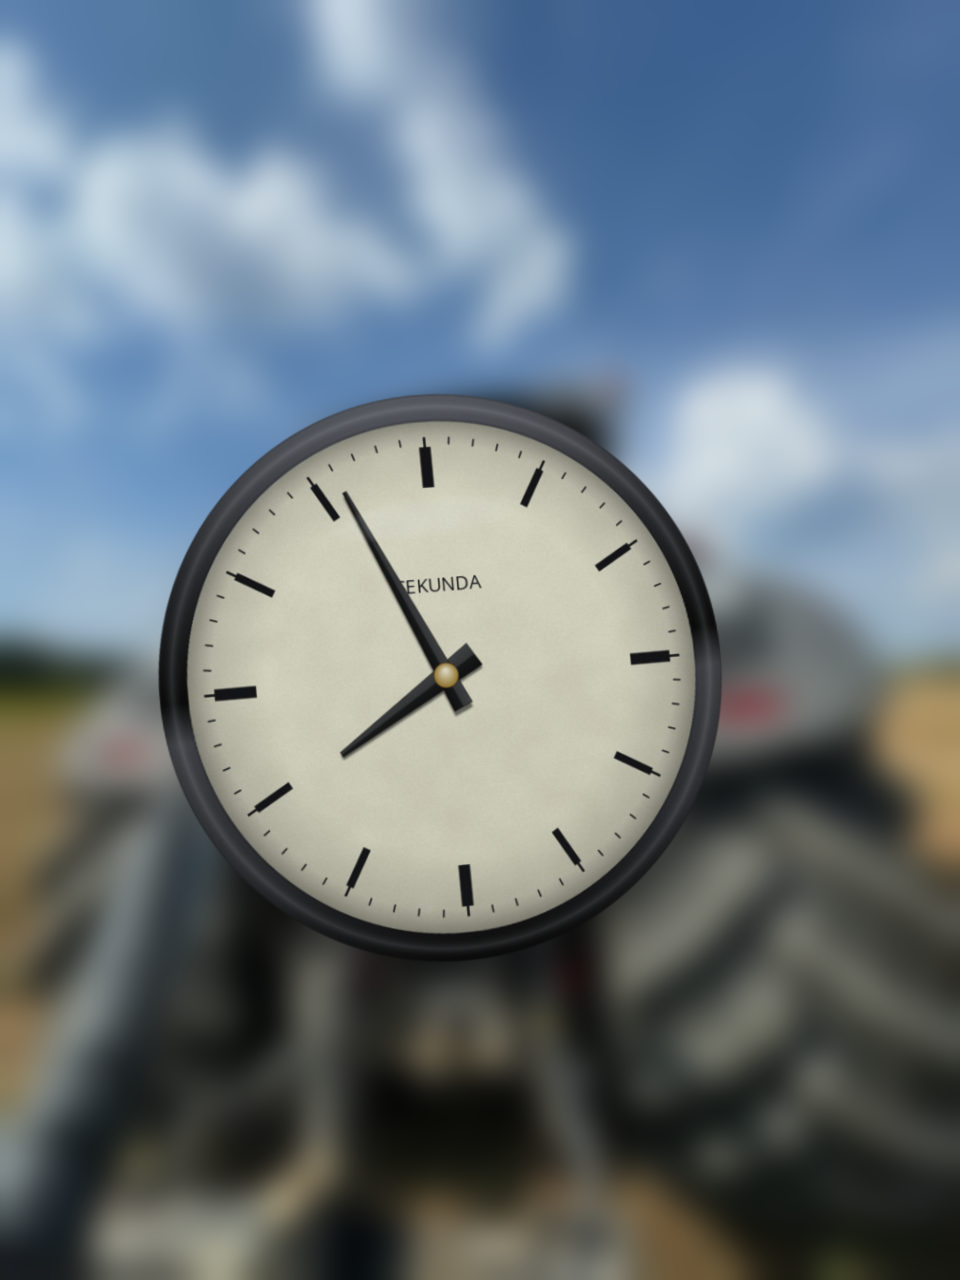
{"hour": 7, "minute": 56}
